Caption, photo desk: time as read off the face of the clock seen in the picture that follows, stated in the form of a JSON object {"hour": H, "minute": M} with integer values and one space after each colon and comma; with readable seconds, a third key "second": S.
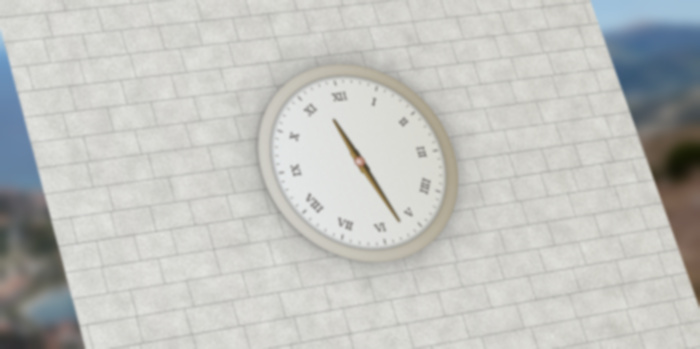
{"hour": 11, "minute": 27}
